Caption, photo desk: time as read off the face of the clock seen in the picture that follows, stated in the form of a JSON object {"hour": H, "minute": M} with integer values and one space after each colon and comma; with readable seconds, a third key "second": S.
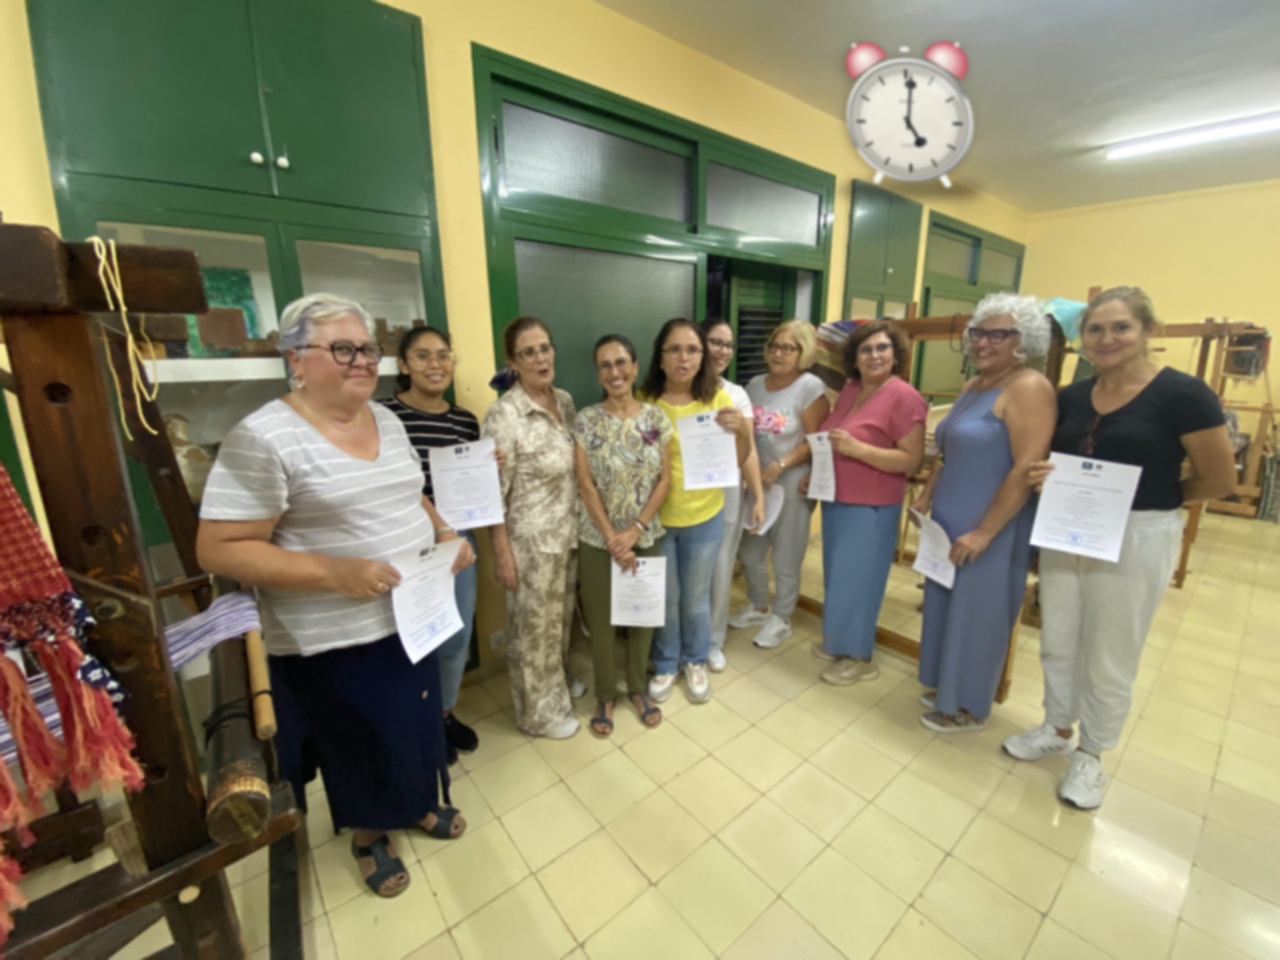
{"hour": 5, "minute": 1}
